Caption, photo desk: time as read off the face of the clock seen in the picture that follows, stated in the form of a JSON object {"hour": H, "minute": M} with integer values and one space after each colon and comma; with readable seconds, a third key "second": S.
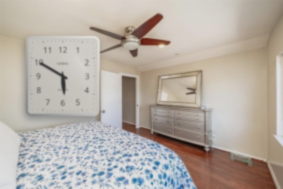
{"hour": 5, "minute": 50}
